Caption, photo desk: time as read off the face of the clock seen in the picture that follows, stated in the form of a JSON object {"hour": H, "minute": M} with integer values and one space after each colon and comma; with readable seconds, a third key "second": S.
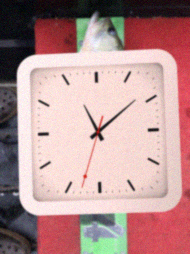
{"hour": 11, "minute": 8, "second": 33}
